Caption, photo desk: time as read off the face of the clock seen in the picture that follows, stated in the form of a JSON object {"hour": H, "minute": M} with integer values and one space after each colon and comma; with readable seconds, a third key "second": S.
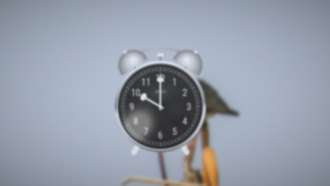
{"hour": 10, "minute": 0}
